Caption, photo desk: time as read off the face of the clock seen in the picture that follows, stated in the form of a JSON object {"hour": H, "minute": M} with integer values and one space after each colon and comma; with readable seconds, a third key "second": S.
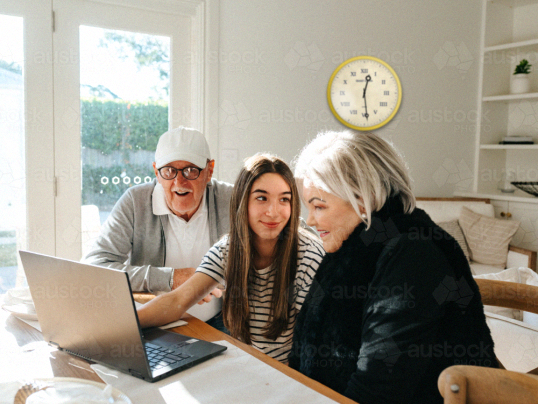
{"hour": 12, "minute": 29}
